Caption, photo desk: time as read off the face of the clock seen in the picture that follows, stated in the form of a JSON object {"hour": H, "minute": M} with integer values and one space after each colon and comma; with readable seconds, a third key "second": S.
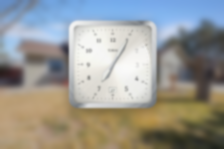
{"hour": 7, "minute": 5}
